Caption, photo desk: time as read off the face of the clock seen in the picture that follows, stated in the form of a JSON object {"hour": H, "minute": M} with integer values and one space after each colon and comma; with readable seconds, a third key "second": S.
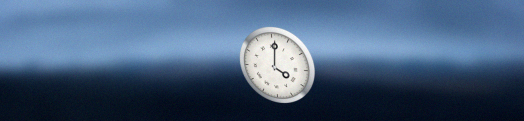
{"hour": 4, "minute": 1}
